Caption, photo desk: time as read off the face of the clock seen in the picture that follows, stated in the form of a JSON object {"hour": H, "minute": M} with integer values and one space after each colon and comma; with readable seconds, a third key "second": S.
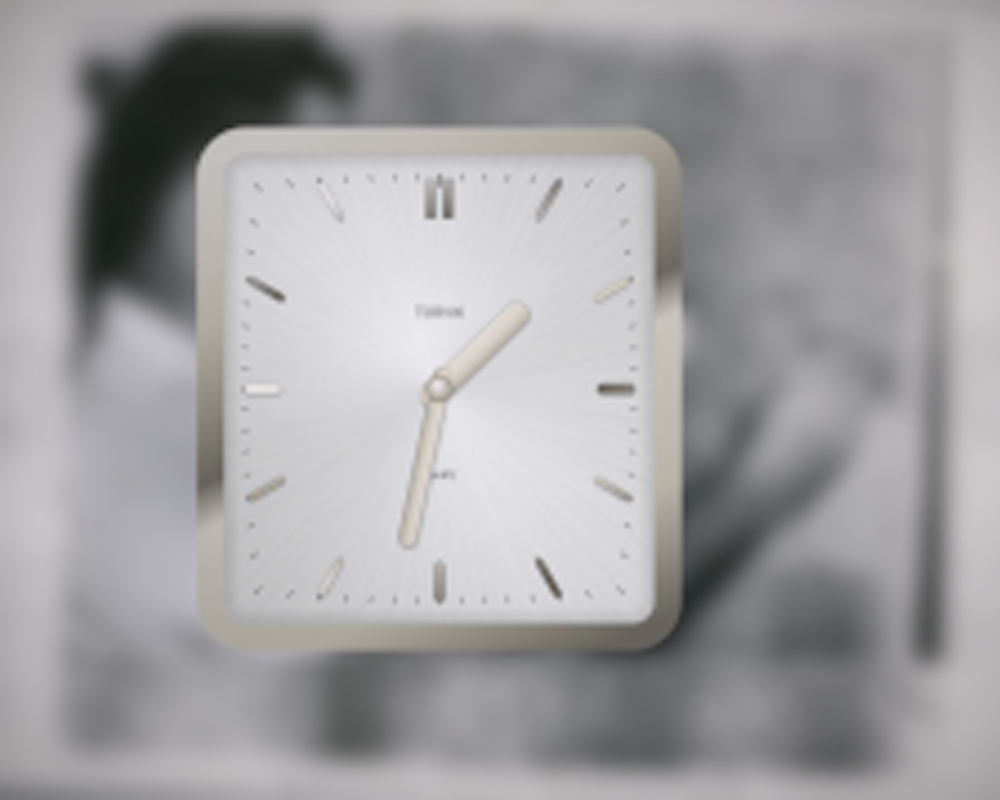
{"hour": 1, "minute": 32}
